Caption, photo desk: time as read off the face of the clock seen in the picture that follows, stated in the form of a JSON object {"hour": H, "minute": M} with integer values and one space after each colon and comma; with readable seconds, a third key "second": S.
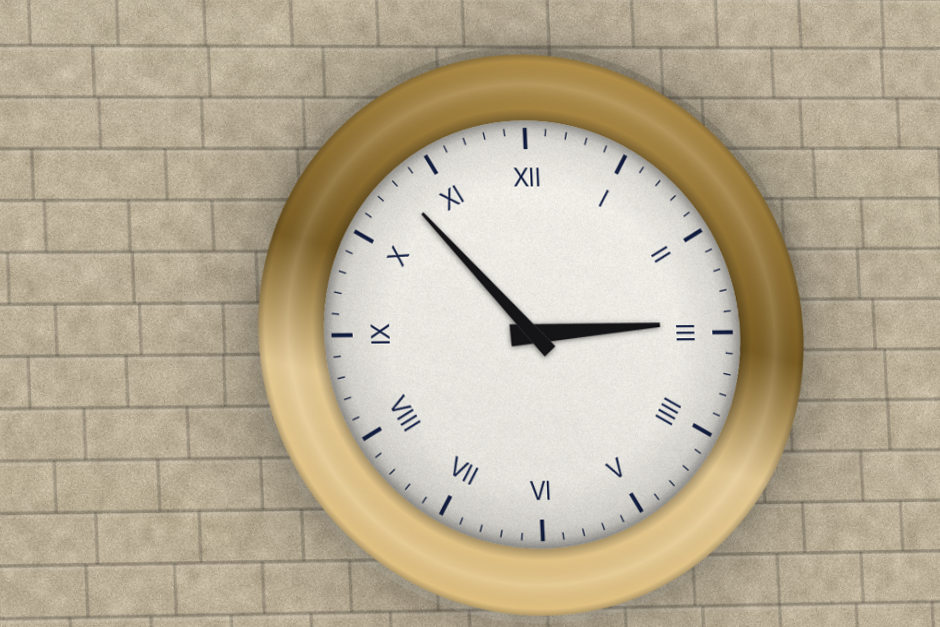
{"hour": 2, "minute": 53}
